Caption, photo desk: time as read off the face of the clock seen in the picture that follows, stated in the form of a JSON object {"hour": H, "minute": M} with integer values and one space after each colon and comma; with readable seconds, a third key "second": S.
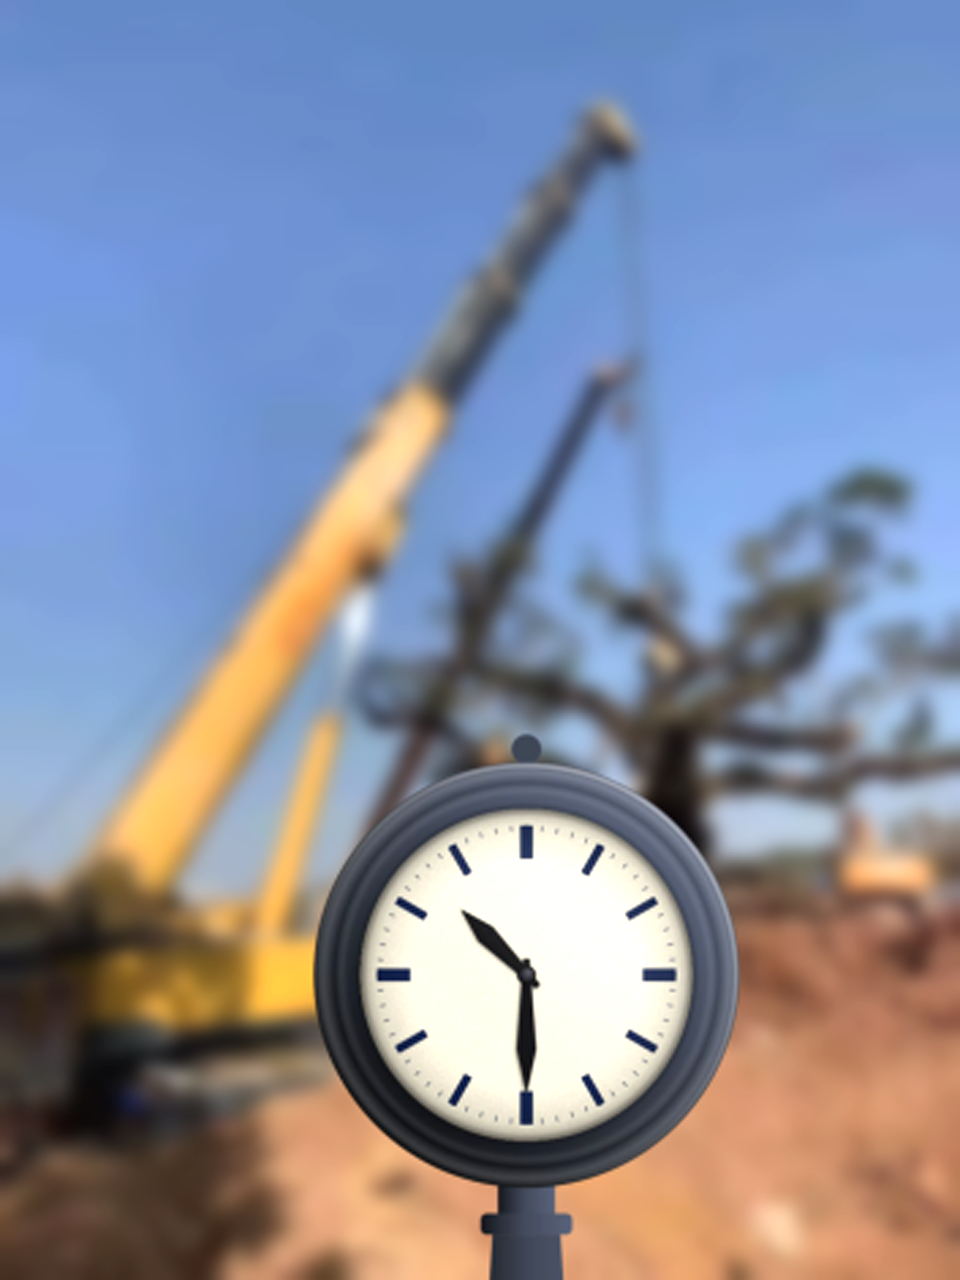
{"hour": 10, "minute": 30}
